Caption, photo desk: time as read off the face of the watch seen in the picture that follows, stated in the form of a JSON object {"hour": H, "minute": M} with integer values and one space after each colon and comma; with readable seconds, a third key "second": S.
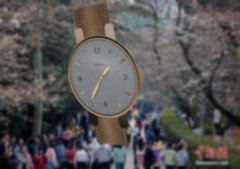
{"hour": 1, "minute": 36}
